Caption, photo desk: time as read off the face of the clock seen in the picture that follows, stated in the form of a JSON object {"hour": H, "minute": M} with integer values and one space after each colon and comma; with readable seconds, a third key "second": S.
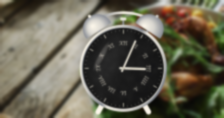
{"hour": 3, "minute": 4}
